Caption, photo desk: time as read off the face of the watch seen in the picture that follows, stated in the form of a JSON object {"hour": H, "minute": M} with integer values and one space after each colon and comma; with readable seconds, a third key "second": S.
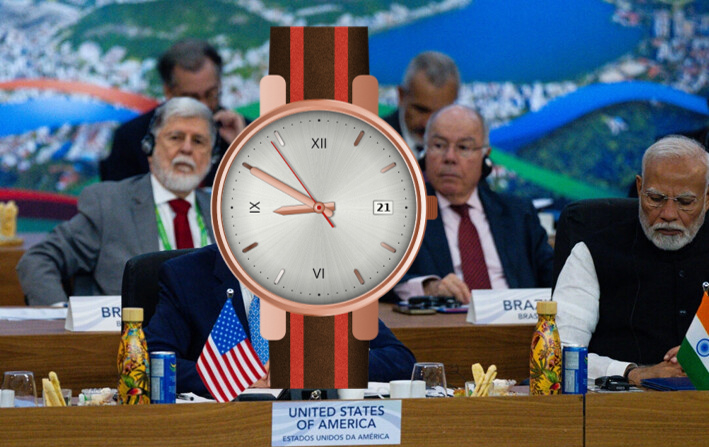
{"hour": 8, "minute": 49, "second": 54}
